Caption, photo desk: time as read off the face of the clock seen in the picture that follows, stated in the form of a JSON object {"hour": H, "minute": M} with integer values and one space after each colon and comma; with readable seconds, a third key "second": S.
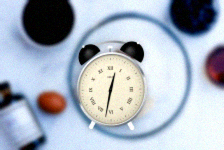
{"hour": 12, "minute": 32}
